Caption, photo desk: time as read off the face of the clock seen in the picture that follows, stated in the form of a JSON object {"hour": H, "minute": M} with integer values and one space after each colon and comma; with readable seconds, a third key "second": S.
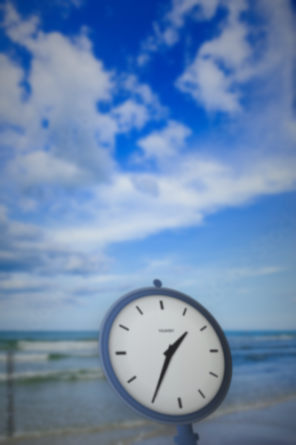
{"hour": 1, "minute": 35}
